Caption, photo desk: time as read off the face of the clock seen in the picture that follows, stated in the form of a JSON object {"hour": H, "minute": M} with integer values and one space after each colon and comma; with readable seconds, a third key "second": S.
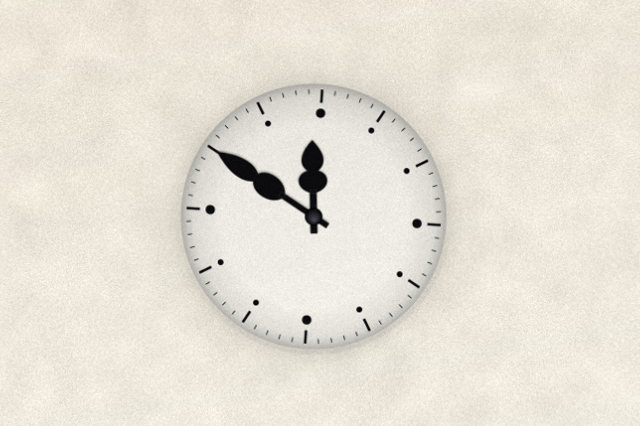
{"hour": 11, "minute": 50}
